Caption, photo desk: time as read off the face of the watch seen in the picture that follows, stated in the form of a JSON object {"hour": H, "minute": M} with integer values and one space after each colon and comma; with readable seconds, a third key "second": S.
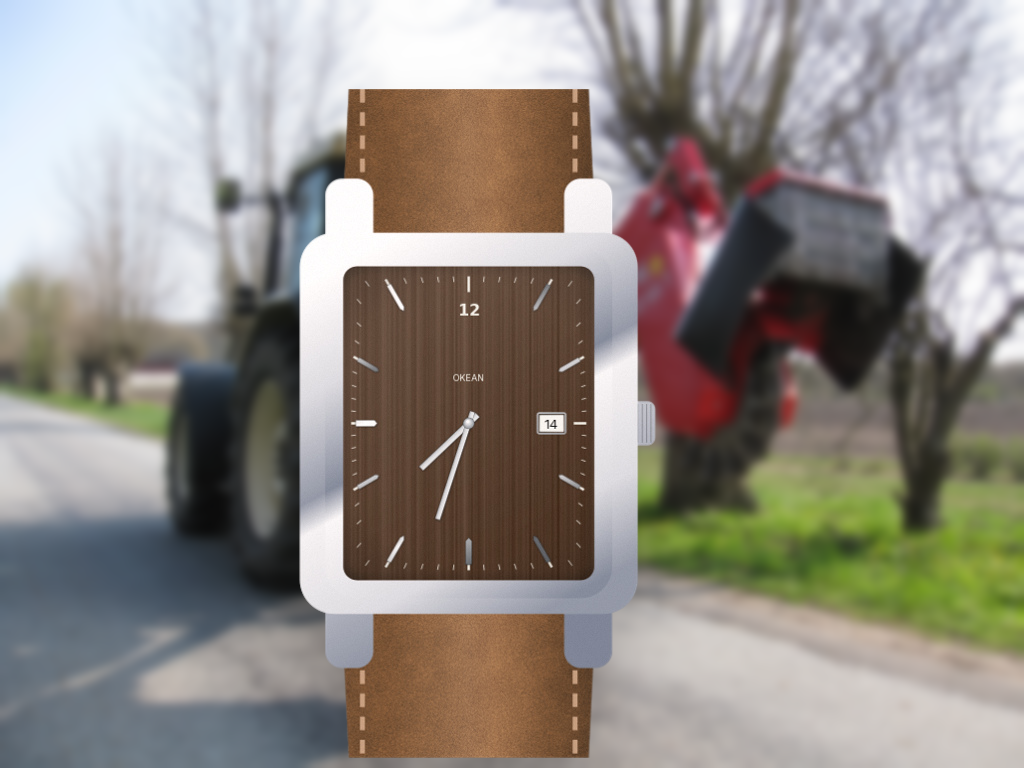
{"hour": 7, "minute": 33}
